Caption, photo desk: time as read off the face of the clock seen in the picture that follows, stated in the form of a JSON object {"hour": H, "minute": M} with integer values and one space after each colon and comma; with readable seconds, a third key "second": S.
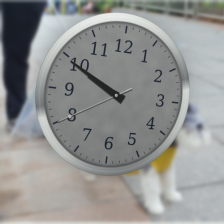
{"hour": 9, "minute": 49, "second": 40}
